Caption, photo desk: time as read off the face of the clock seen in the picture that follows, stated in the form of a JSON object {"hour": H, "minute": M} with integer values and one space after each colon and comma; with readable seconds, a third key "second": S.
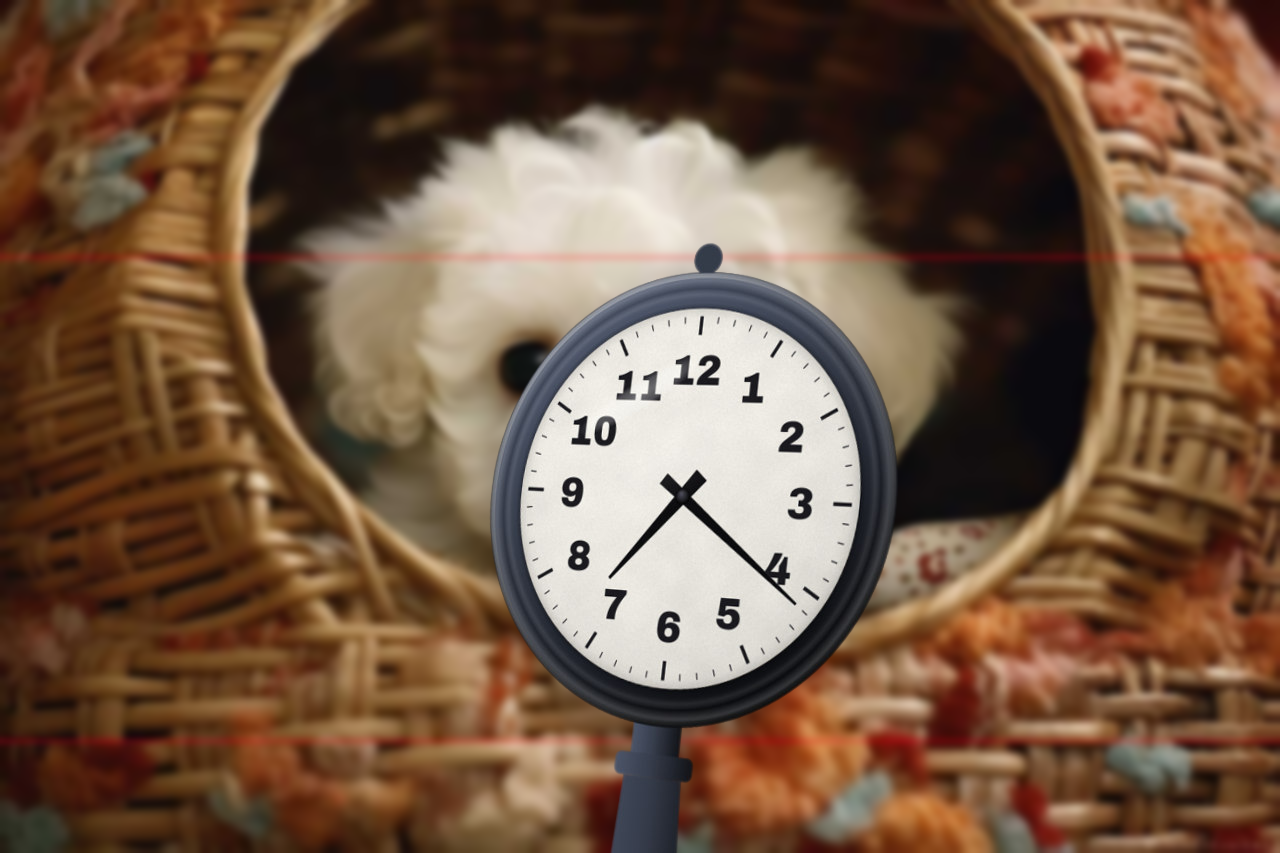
{"hour": 7, "minute": 21}
